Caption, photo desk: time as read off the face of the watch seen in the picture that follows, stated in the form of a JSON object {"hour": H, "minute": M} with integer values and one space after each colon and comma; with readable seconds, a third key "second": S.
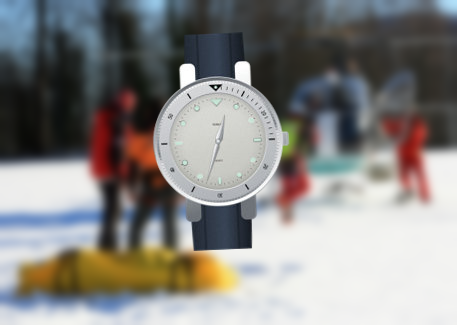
{"hour": 12, "minute": 33}
